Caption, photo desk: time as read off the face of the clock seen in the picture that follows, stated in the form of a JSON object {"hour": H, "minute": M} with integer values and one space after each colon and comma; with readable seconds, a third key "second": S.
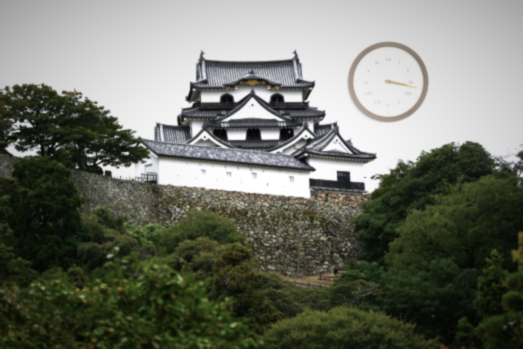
{"hour": 3, "minute": 17}
